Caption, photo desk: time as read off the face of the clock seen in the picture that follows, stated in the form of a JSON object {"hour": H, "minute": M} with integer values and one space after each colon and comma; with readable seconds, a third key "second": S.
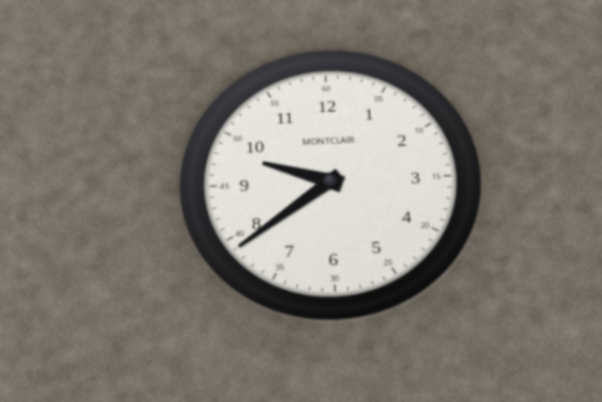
{"hour": 9, "minute": 39}
